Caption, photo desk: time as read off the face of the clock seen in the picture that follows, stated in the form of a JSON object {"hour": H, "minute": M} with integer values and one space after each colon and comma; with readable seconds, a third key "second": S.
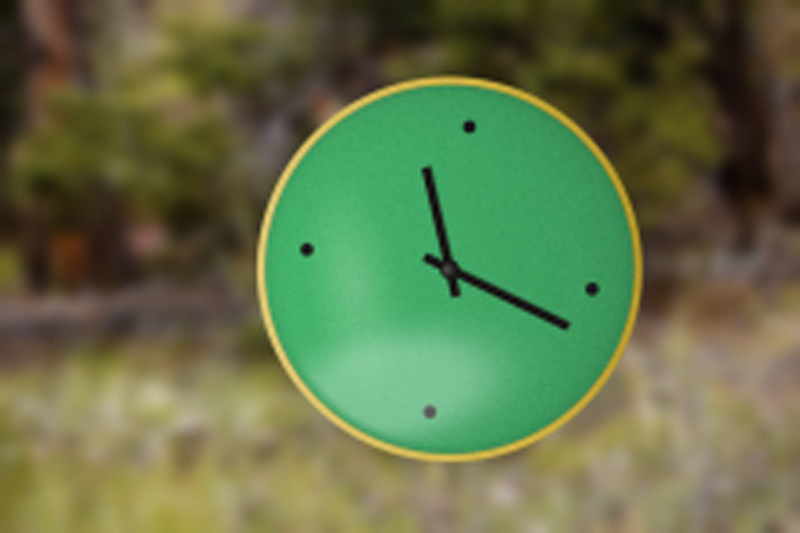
{"hour": 11, "minute": 18}
